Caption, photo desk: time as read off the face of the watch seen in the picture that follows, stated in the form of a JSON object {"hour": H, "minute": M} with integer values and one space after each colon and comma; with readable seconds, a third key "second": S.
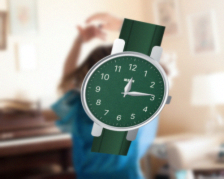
{"hour": 12, "minute": 14}
